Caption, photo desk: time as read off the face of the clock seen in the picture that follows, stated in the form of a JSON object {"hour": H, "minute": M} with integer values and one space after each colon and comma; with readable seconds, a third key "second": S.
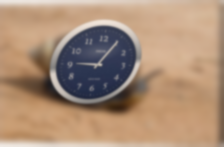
{"hour": 9, "minute": 5}
